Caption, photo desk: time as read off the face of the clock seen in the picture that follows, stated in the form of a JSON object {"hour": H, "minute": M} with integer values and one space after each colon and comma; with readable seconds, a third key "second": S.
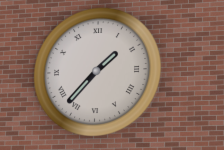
{"hour": 1, "minute": 37}
